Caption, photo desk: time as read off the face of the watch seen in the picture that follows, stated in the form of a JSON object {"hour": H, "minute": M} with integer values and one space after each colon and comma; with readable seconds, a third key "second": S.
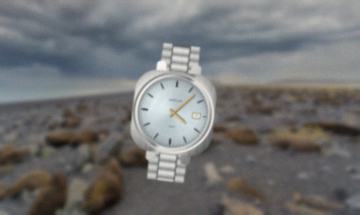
{"hour": 4, "minute": 7}
